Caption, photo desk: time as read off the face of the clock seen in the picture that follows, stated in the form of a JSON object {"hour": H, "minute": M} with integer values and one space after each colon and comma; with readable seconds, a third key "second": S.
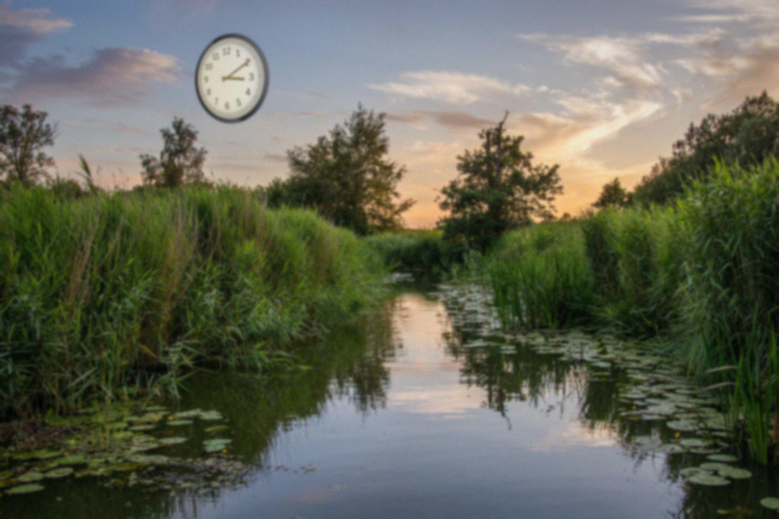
{"hour": 3, "minute": 10}
